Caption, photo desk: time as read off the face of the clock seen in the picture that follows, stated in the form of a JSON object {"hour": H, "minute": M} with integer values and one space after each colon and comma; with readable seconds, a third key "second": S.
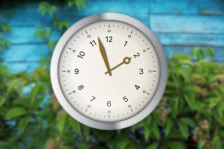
{"hour": 1, "minute": 57}
